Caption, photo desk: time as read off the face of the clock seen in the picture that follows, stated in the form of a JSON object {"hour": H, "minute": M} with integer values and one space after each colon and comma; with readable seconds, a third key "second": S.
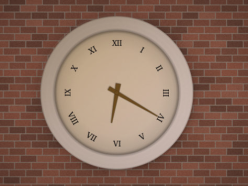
{"hour": 6, "minute": 20}
